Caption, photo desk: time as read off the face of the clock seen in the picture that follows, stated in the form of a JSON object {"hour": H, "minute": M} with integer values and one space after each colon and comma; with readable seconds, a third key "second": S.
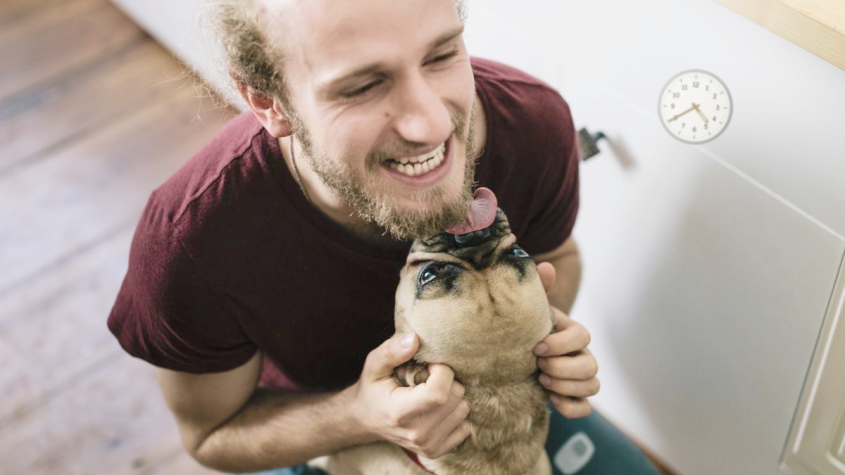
{"hour": 4, "minute": 40}
